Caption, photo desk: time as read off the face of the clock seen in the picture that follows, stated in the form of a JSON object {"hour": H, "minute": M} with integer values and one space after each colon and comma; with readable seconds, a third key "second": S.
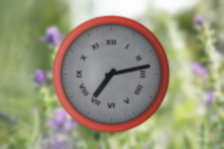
{"hour": 7, "minute": 13}
